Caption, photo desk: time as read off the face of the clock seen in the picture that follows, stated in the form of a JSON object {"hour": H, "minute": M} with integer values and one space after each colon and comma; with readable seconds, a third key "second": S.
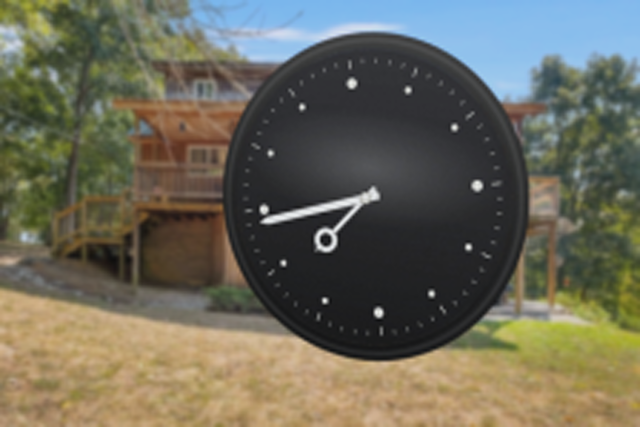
{"hour": 7, "minute": 44}
